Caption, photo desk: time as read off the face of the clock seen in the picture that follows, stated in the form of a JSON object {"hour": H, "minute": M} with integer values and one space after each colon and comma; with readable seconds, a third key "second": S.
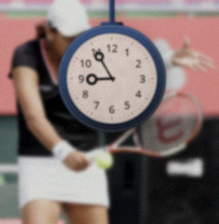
{"hour": 8, "minute": 55}
